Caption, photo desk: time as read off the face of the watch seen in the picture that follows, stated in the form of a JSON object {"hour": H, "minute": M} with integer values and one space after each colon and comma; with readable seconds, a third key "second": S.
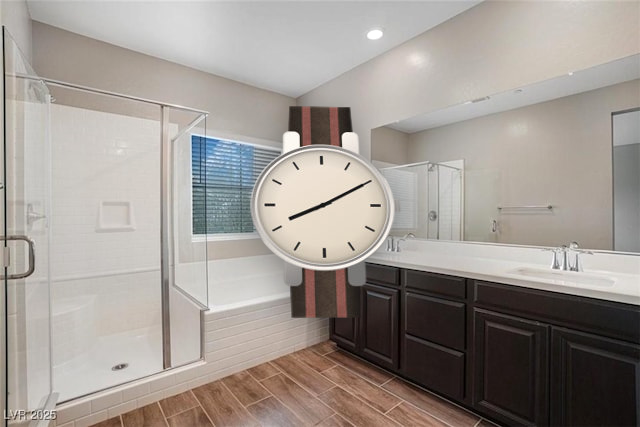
{"hour": 8, "minute": 10}
